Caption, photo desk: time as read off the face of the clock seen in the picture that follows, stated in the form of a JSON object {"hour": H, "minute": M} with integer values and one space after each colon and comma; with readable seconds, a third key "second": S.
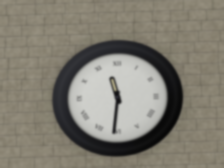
{"hour": 11, "minute": 31}
